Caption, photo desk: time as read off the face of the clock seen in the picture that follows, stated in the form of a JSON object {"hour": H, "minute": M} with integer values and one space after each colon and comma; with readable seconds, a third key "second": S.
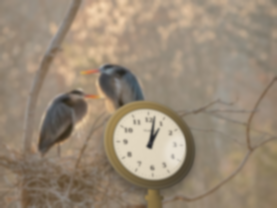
{"hour": 1, "minute": 2}
